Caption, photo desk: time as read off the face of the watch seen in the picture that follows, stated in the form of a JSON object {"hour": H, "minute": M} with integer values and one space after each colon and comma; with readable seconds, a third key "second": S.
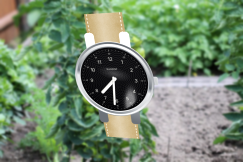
{"hour": 7, "minute": 31}
